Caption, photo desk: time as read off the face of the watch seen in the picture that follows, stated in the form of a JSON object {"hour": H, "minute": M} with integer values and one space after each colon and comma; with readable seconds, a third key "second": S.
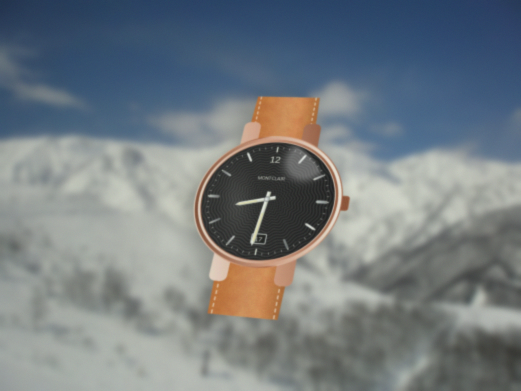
{"hour": 8, "minute": 31}
